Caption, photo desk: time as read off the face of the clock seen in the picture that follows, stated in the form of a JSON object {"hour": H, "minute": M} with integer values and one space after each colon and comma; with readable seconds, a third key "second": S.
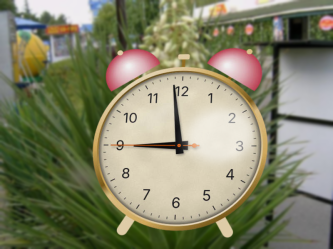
{"hour": 8, "minute": 58, "second": 45}
